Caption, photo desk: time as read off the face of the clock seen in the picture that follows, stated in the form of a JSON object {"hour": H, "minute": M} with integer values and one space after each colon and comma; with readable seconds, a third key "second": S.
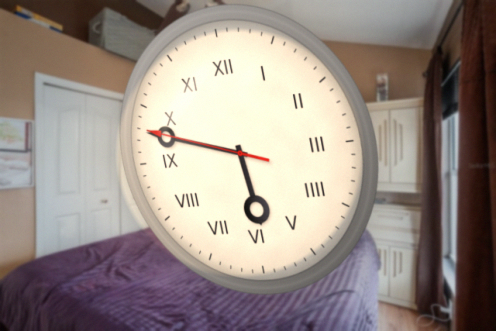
{"hour": 5, "minute": 47, "second": 48}
